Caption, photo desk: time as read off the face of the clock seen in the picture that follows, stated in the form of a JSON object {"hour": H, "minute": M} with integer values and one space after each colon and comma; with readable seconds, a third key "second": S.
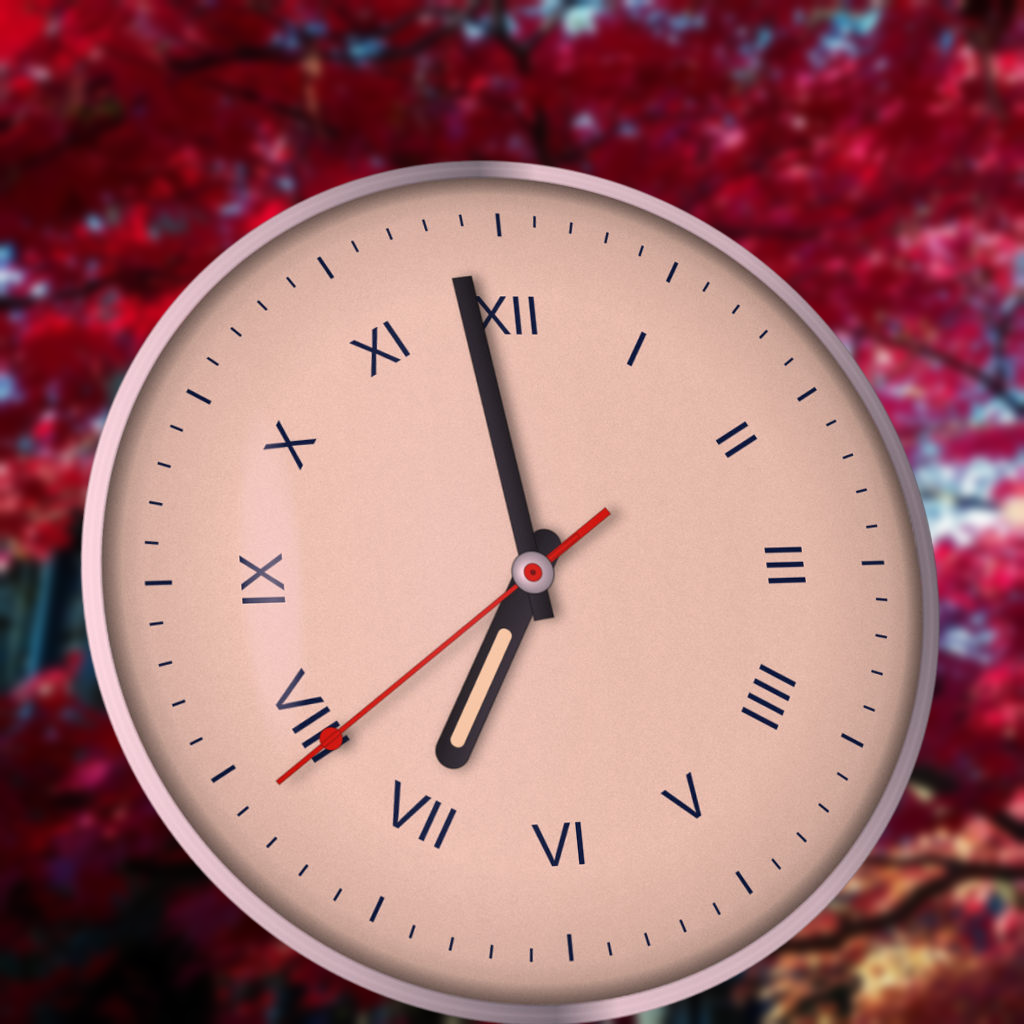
{"hour": 6, "minute": 58, "second": 39}
